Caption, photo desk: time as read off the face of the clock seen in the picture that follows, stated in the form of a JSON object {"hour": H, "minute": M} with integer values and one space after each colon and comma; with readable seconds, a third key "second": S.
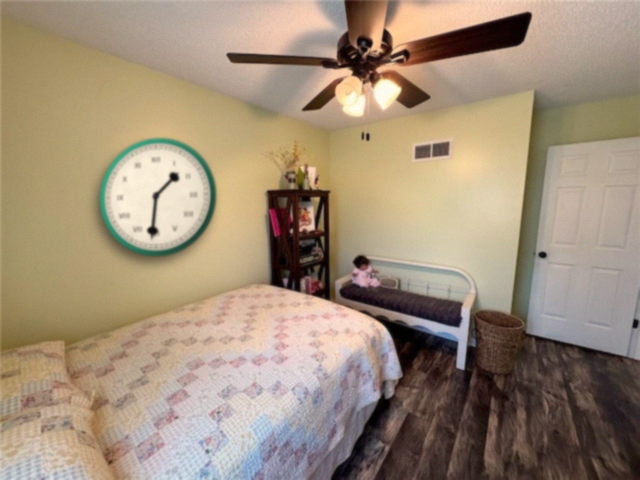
{"hour": 1, "minute": 31}
